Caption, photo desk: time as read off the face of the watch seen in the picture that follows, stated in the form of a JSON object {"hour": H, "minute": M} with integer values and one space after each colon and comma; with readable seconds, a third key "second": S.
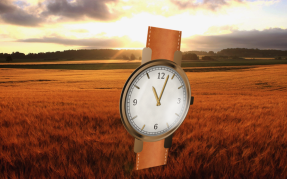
{"hour": 11, "minute": 3}
